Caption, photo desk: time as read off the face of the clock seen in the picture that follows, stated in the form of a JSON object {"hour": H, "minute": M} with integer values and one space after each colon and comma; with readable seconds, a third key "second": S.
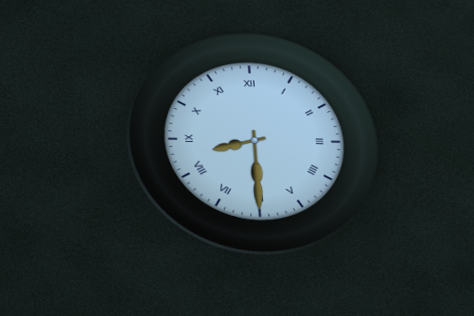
{"hour": 8, "minute": 30}
